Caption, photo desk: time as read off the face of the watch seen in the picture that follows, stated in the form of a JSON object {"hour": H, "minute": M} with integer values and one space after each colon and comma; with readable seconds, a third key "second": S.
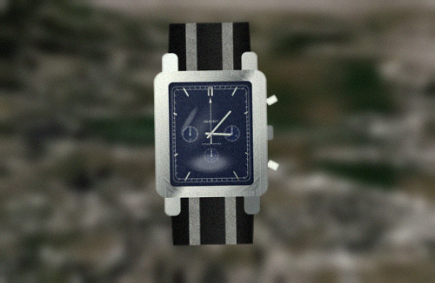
{"hour": 3, "minute": 7}
